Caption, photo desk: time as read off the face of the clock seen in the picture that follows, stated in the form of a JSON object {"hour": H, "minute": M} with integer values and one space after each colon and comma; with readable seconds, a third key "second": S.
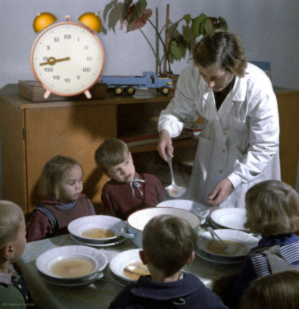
{"hour": 8, "minute": 43}
